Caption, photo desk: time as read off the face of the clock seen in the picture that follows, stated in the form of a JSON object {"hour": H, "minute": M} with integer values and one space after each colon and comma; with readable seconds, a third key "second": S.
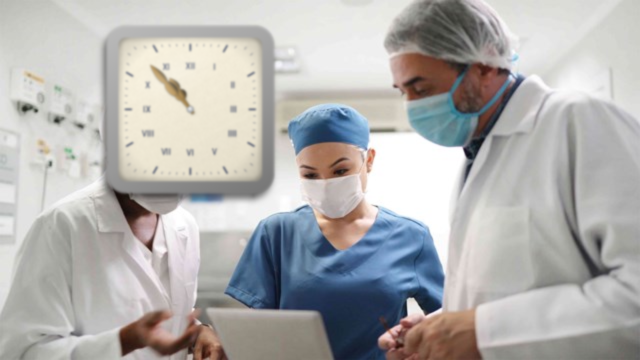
{"hour": 10, "minute": 53}
